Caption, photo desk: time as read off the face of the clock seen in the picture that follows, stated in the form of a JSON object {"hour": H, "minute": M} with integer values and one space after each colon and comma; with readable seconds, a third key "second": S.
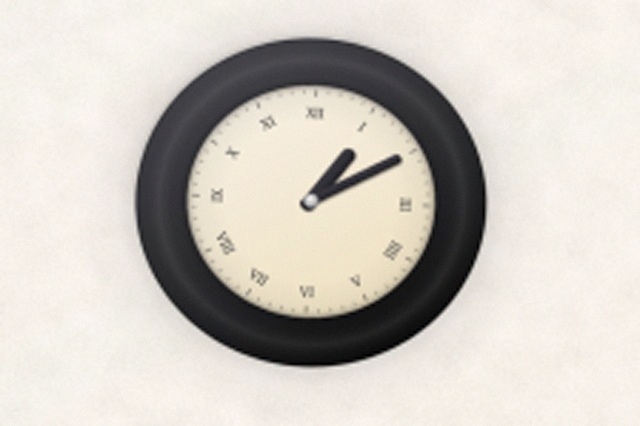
{"hour": 1, "minute": 10}
